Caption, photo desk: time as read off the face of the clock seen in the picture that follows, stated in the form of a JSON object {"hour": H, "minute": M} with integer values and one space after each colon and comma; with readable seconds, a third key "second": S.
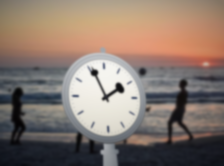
{"hour": 1, "minute": 56}
